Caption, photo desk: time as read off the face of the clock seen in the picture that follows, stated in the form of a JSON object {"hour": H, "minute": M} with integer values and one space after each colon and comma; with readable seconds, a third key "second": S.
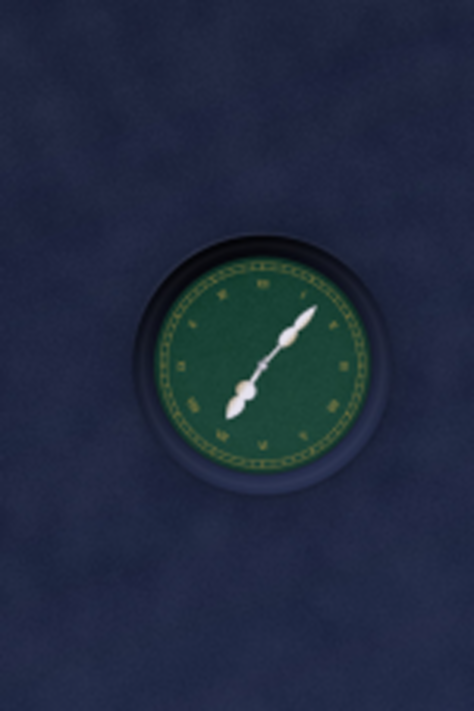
{"hour": 7, "minute": 7}
